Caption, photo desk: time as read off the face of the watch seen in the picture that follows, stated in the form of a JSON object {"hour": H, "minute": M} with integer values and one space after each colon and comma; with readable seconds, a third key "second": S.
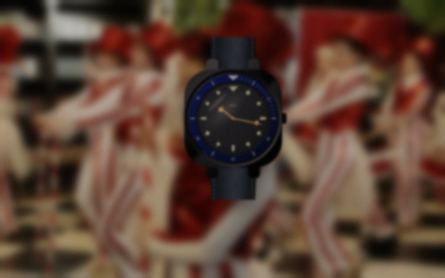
{"hour": 10, "minute": 17}
